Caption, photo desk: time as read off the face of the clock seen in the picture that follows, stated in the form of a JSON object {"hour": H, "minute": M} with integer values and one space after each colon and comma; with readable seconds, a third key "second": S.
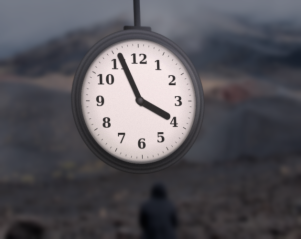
{"hour": 3, "minute": 56}
